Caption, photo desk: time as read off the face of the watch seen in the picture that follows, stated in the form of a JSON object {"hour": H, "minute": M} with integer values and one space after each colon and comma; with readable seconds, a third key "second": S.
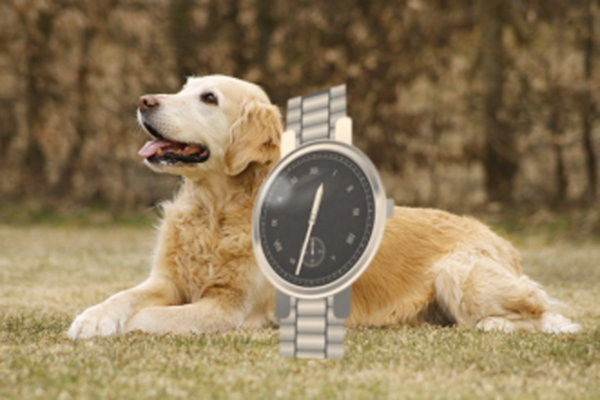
{"hour": 12, "minute": 33}
